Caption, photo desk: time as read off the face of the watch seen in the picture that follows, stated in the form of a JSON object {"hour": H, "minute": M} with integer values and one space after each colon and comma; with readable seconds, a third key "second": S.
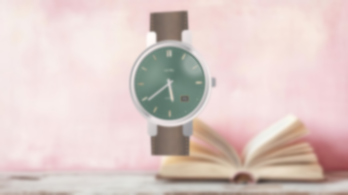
{"hour": 5, "minute": 39}
